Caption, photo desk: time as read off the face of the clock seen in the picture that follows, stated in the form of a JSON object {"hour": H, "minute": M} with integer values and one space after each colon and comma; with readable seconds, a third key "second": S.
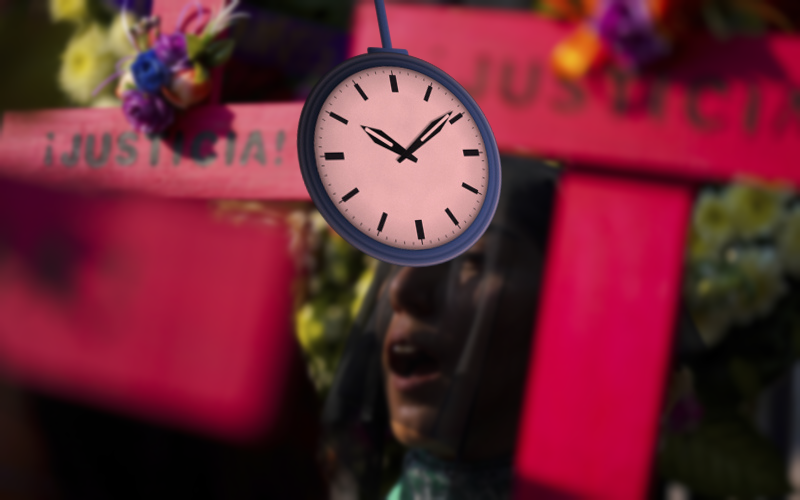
{"hour": 10, "minute": 9}
